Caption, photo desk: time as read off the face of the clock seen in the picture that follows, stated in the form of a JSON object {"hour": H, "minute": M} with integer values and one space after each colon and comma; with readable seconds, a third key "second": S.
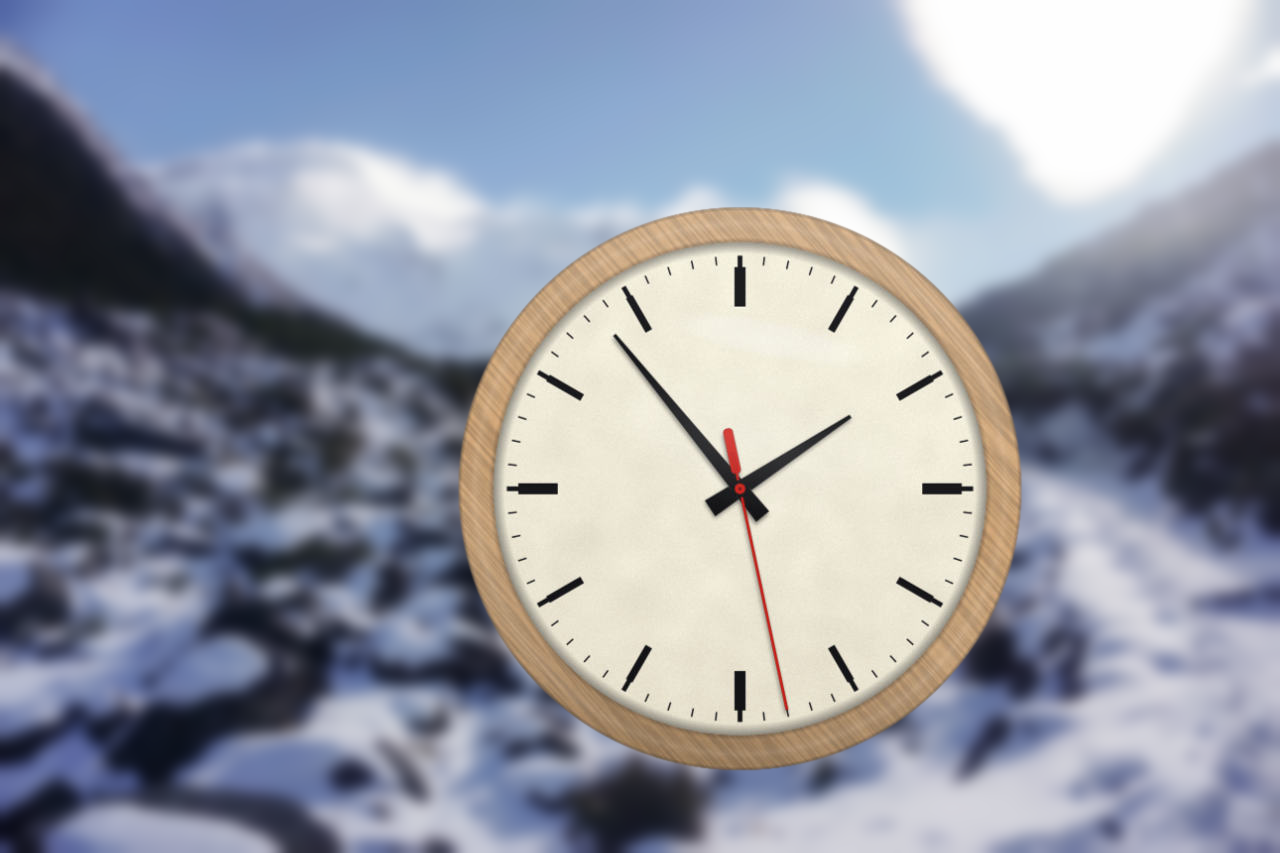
{"hour": 1, "minute": 53, "second": 28}
